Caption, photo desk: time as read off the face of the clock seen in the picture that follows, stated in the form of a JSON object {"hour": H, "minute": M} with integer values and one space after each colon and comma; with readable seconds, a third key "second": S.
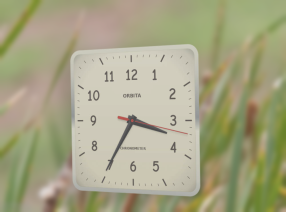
{"hour": 3, "minute": 35, "second": 17}
